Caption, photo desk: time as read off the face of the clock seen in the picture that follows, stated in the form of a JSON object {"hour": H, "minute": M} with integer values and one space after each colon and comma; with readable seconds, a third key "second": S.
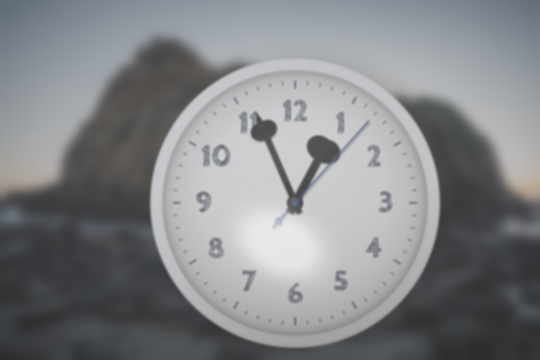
{"hour": 12, "minute": 56, "second": 7}
